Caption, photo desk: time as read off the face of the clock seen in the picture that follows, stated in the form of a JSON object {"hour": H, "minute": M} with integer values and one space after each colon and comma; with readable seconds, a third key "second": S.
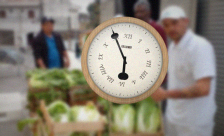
{"hour": 5, "minute": 55}
